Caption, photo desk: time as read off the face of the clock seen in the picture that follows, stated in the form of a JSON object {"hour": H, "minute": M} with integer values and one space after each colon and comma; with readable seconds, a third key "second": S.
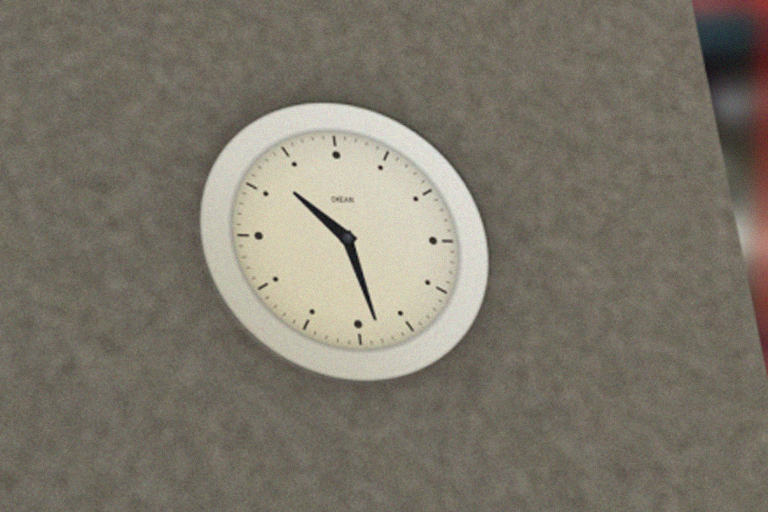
{"hour": 10, "minute": 28}
